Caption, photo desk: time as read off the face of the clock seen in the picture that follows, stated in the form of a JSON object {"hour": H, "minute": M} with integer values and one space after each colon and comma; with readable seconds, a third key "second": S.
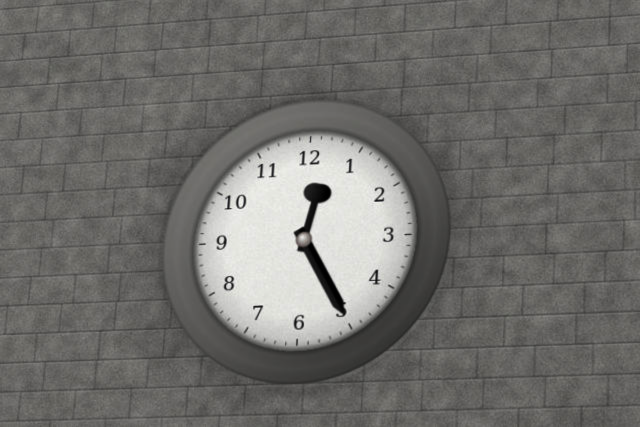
{"hour": 12, "minute": 25}
